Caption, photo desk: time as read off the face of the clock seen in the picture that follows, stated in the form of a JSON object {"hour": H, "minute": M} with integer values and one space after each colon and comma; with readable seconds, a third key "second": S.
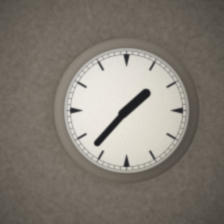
{"hour": 1, "minute": 37}
